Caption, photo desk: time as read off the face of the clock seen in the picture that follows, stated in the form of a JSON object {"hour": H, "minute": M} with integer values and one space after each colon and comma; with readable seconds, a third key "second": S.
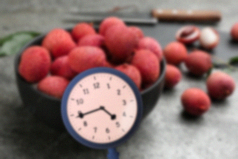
{"hour": 4, "minute": 44}
